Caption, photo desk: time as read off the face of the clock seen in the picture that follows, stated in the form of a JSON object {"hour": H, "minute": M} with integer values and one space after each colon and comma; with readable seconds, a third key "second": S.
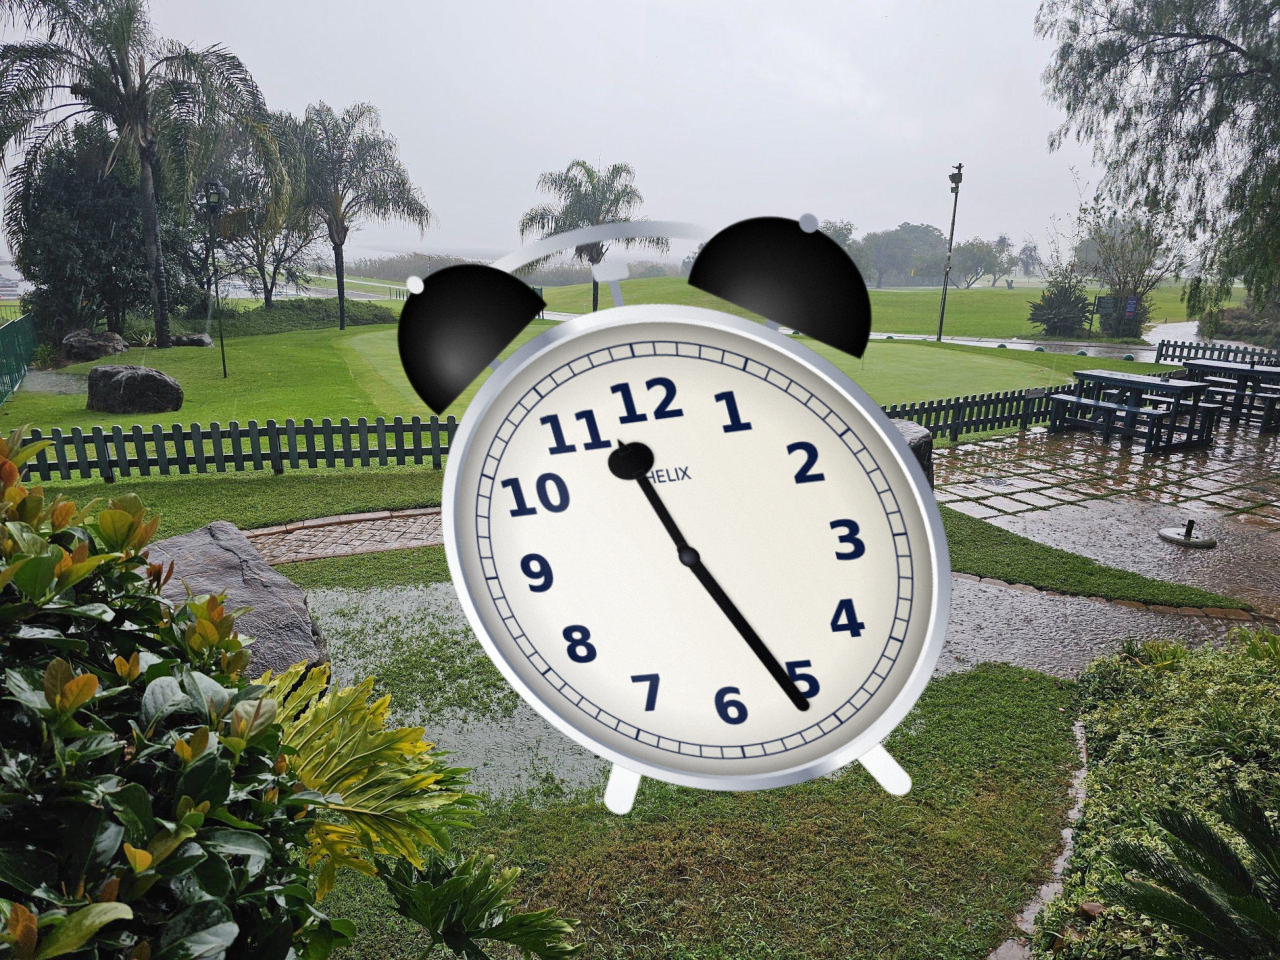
{"hour": 11, "minute": 26}
